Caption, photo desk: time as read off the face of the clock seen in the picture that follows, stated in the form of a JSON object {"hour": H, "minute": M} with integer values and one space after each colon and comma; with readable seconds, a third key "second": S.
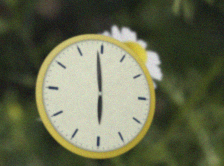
{"hour": 5, "minute": 59}
